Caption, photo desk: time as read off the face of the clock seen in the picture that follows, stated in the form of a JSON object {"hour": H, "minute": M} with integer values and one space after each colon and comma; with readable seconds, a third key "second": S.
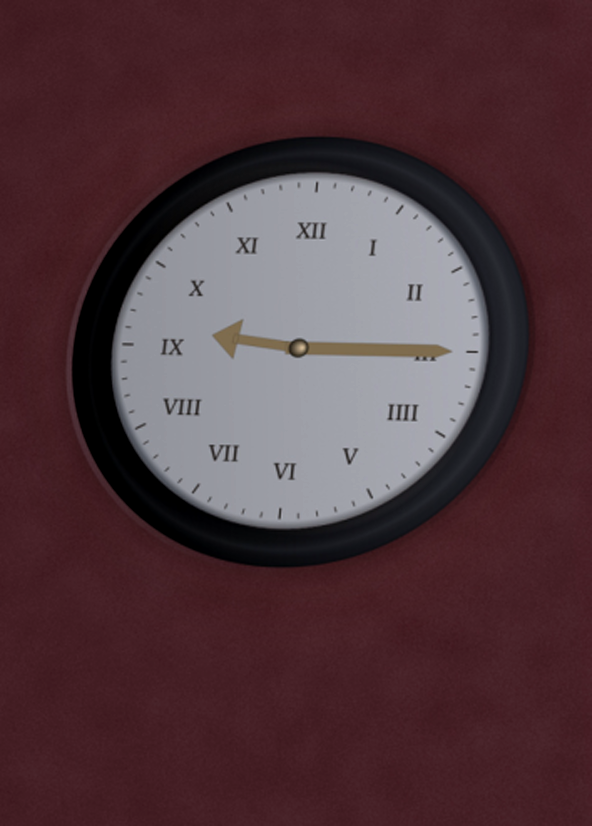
{"hour": 9, "minute": 15}
